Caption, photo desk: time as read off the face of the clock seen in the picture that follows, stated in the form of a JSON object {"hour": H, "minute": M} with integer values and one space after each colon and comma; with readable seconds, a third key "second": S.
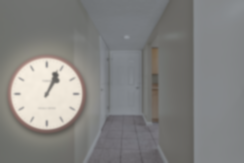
{"hour": 1, "minute": 4}
